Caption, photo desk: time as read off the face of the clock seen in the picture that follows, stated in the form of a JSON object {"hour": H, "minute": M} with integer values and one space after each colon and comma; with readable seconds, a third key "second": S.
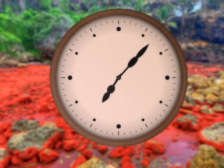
{"hour": 7, "minute": 7}
